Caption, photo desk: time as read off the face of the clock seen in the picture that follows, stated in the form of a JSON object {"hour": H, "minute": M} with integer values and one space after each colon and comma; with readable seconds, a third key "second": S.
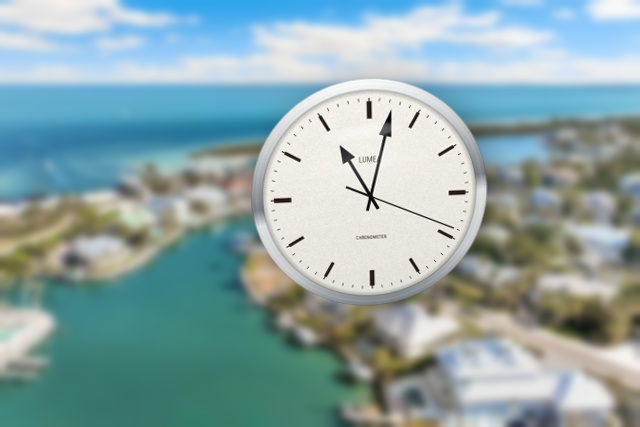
{"hour": 11, "minute": 2, "second": 19}
